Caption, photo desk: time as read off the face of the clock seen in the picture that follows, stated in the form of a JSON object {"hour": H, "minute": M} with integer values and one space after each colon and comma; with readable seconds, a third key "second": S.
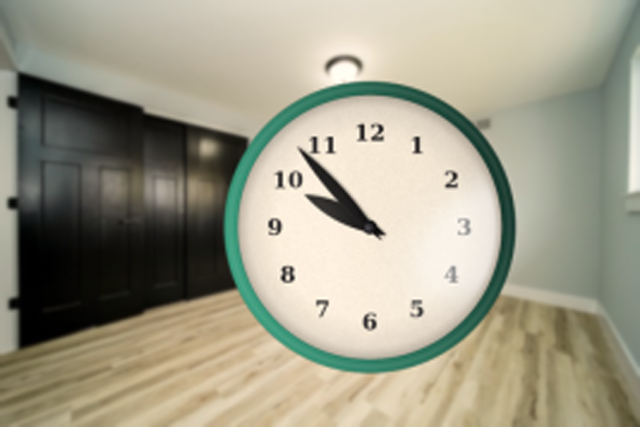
{"hour": 9, "minute": 53}
